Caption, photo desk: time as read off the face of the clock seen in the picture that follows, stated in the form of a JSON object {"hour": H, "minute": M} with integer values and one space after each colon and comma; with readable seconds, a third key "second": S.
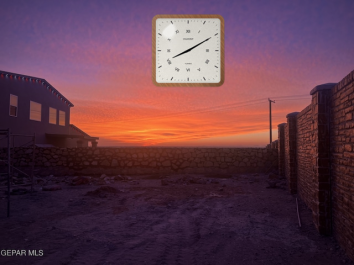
{"hour": 8, "minute": 10}
